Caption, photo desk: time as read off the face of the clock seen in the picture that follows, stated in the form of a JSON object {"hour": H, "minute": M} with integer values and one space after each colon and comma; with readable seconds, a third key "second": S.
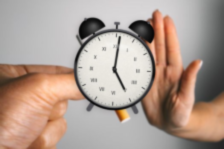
{"hour": 5, "minute": 1}
